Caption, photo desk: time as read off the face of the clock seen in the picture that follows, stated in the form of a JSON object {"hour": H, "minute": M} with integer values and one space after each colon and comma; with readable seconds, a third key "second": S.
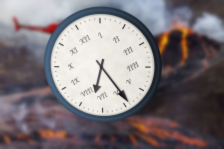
{"hour": 7, "minute": 29}
